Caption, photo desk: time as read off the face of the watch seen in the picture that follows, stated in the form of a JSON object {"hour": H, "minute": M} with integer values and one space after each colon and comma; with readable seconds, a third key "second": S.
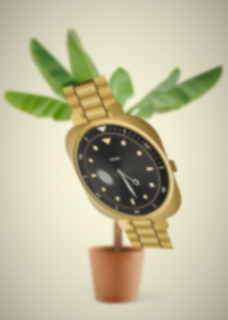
{"hour": 4, "minute": 28}
